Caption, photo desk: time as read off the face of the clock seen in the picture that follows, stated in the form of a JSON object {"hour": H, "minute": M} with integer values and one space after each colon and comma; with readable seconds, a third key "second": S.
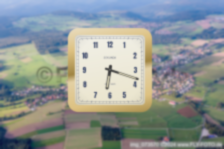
{"hour": 6, "minute": 18}
